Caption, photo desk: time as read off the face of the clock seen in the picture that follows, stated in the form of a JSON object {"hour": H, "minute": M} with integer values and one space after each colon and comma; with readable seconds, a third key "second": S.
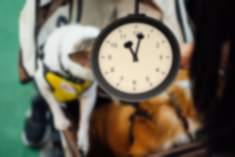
{"hour": 11, "minute": 2}
